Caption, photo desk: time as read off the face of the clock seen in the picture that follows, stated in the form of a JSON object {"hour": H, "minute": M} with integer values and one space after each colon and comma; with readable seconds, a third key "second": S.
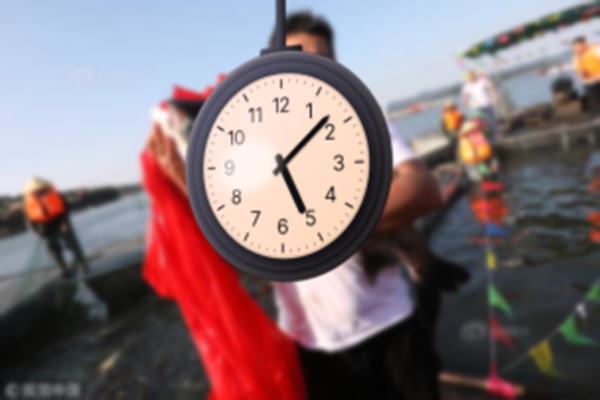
{"hour": 5, "minute": 8}
